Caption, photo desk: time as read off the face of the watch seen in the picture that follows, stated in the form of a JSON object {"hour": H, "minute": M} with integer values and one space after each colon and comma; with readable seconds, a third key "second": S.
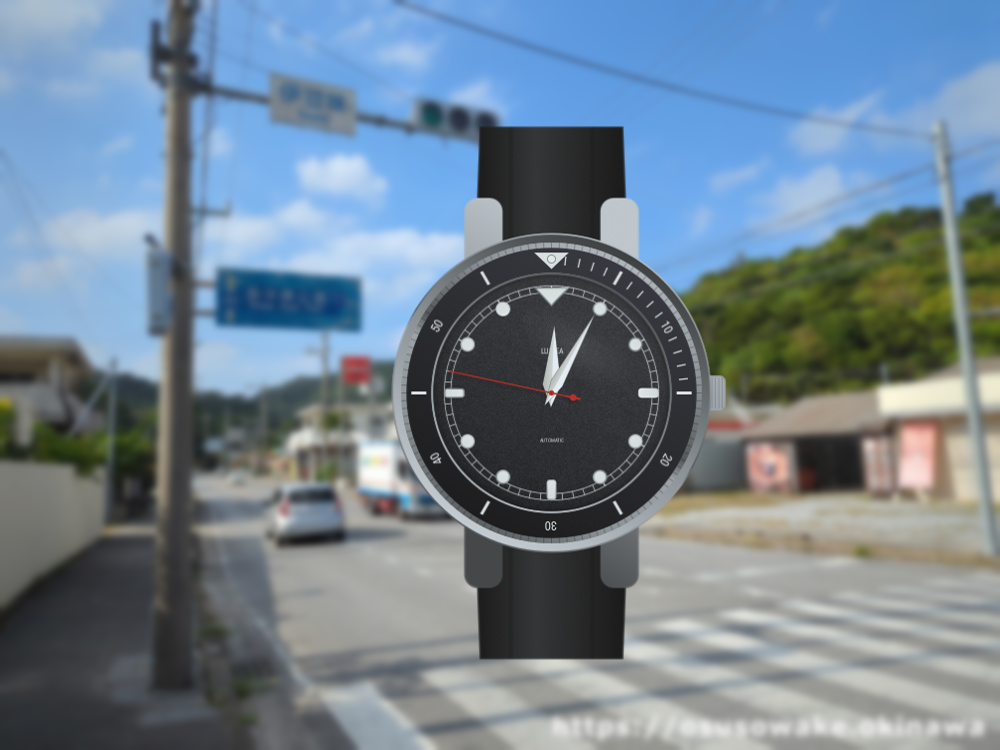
{"hour": 12, "minute": 4, "second": 47}
